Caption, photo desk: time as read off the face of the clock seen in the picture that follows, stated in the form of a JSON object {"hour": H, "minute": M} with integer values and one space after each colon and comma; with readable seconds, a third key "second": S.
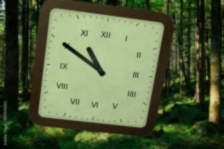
{"hour": 10, "minute": 50}
